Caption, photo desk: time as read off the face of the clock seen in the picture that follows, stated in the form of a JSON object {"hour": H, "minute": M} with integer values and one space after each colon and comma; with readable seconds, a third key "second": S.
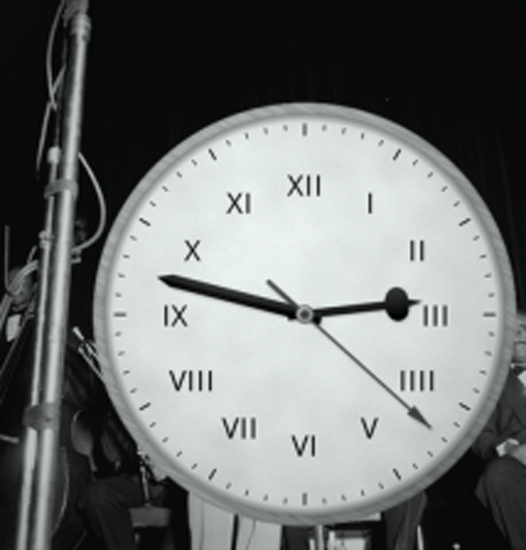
{"hour": 2, "minute": 47, "second": 22}
